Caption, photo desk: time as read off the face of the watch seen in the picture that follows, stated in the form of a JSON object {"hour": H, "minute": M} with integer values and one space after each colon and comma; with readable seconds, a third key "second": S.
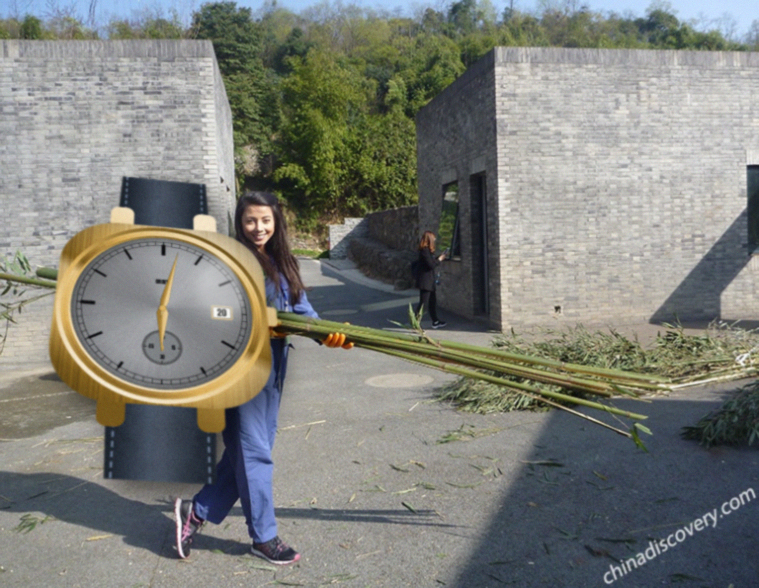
{"hour": 6, "minute": 2}
